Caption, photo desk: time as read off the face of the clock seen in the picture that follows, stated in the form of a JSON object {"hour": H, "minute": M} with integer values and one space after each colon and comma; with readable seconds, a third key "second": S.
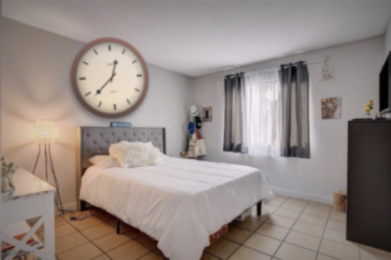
{"hour": 12, "minute": 38}
